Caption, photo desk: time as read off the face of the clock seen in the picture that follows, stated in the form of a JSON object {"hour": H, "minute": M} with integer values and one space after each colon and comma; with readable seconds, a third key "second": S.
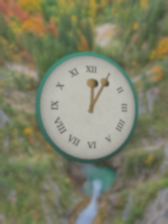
{"hour": 12, "minute": 5}
